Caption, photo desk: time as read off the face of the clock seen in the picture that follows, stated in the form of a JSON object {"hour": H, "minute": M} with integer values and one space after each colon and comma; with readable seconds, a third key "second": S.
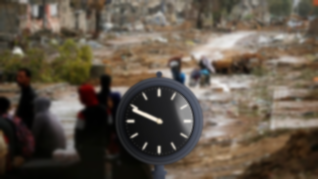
{"hour": 9, "minute": 49}
